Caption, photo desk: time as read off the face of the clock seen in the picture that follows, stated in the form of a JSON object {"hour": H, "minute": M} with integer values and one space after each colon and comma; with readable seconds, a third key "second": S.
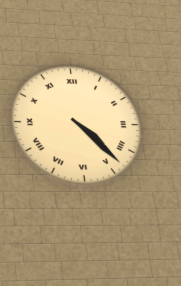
{"hour": 4, "minute": 23}
